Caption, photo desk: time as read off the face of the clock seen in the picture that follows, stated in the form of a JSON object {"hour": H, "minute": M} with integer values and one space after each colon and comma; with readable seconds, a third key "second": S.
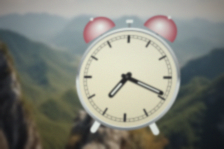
{"hour": 7, "minute": 19}
